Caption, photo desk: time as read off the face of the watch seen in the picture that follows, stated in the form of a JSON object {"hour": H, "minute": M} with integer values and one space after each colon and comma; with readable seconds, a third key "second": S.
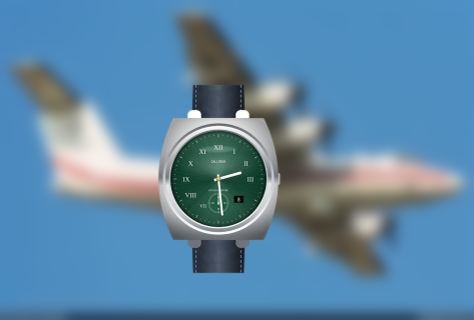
{"hour": 2, "minute": 29}
